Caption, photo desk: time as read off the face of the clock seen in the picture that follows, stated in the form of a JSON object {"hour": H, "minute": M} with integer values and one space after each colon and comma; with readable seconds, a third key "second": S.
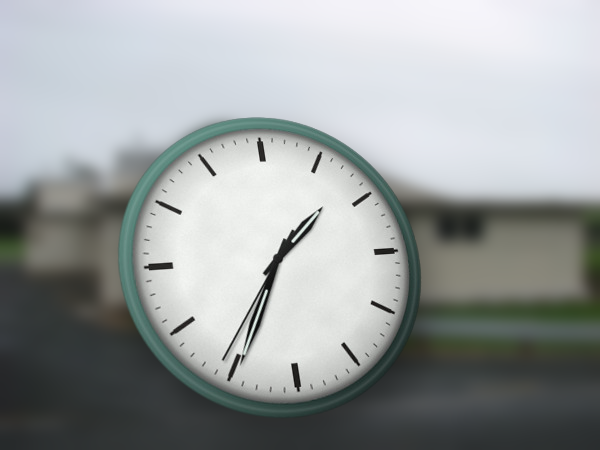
{"hour": 1, "minute": 34, "second": 36}
